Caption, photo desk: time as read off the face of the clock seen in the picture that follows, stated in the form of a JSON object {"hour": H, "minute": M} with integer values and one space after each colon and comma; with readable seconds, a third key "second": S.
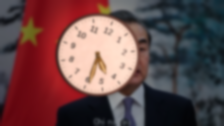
{"hour": 4, "minute": 29}
